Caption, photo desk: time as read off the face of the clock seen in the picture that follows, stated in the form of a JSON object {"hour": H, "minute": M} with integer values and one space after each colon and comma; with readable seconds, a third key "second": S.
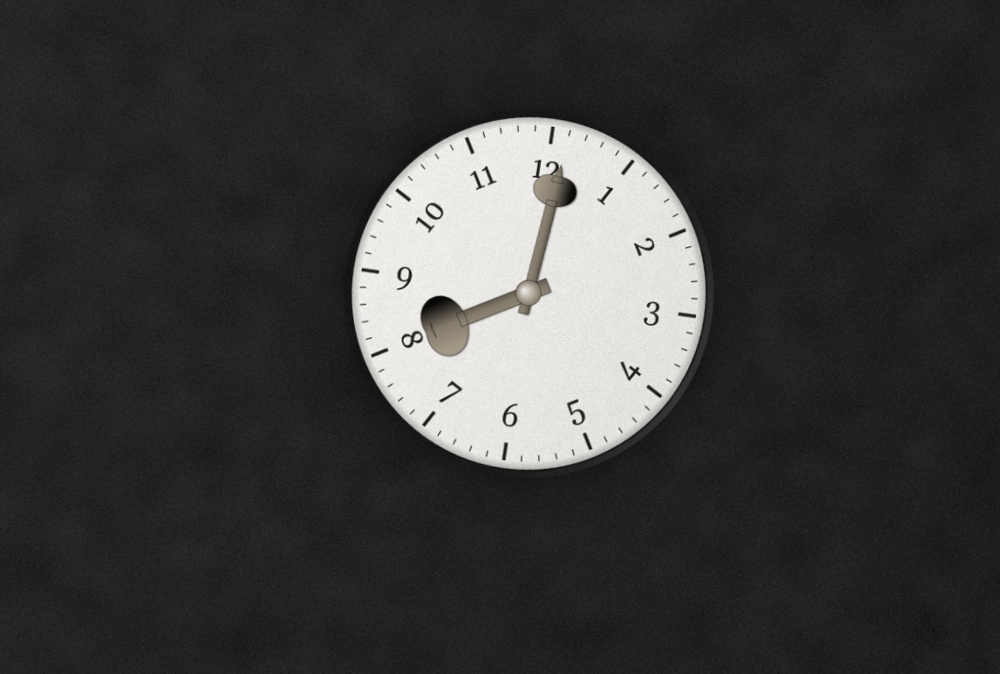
{"hour": 8, "minute": 1}
